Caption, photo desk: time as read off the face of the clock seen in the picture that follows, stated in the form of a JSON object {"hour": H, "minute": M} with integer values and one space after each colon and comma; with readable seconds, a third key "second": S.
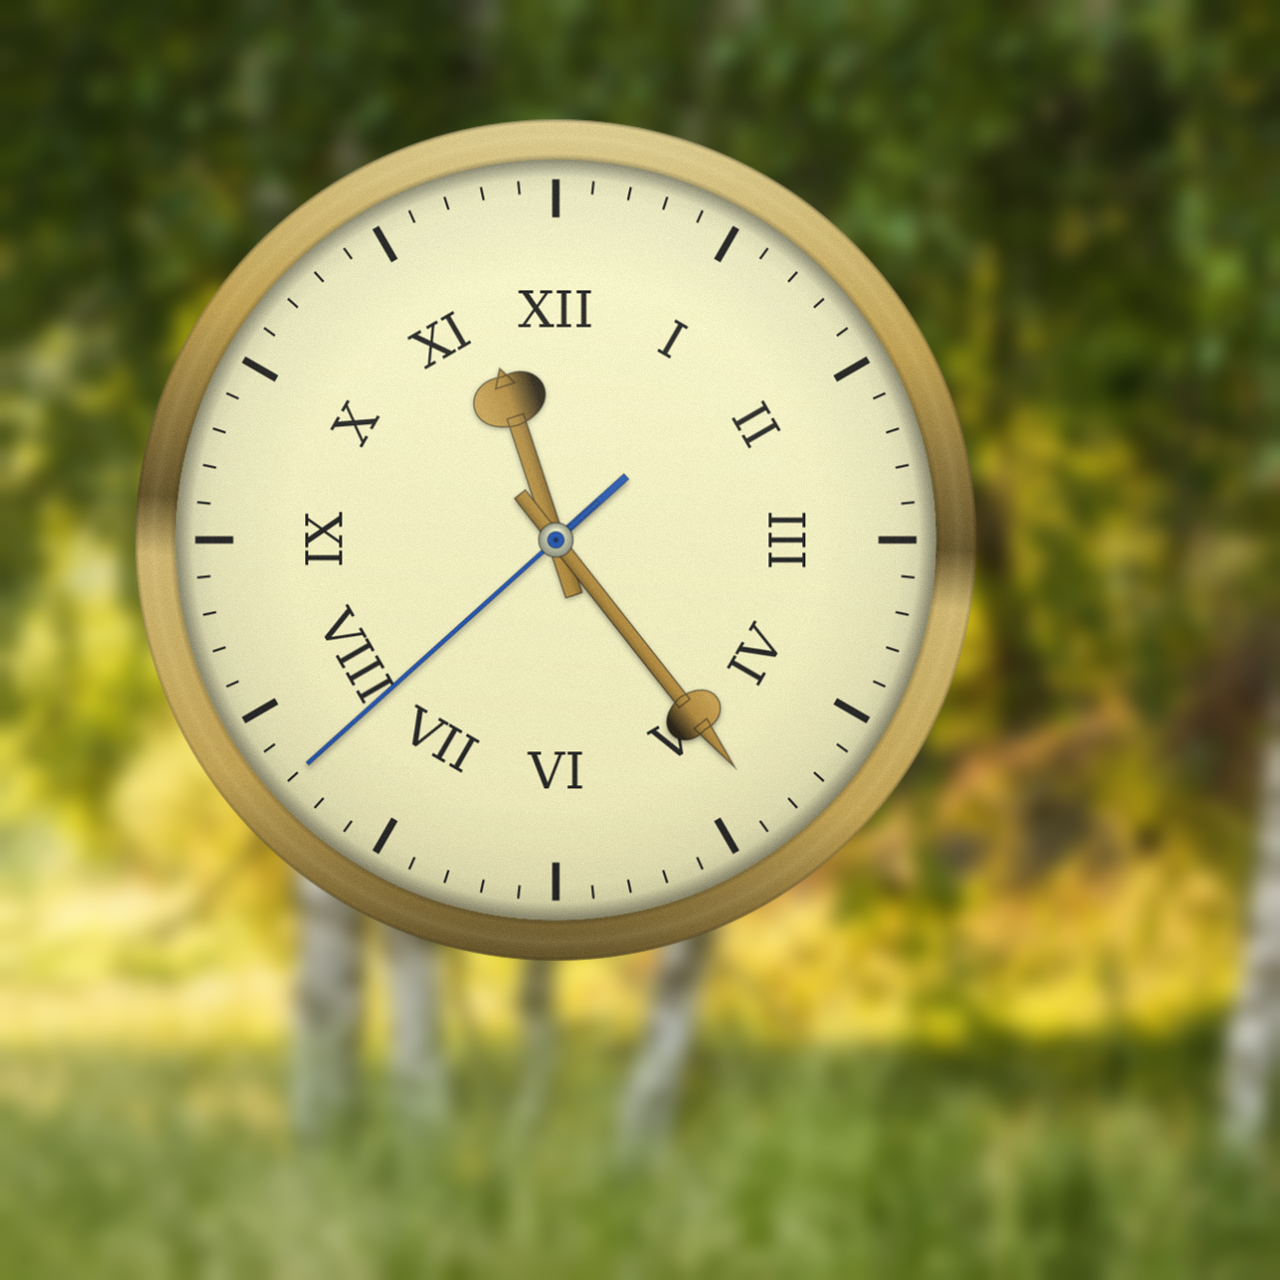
{"hour": 11, "minute": 23, "second": 38}
